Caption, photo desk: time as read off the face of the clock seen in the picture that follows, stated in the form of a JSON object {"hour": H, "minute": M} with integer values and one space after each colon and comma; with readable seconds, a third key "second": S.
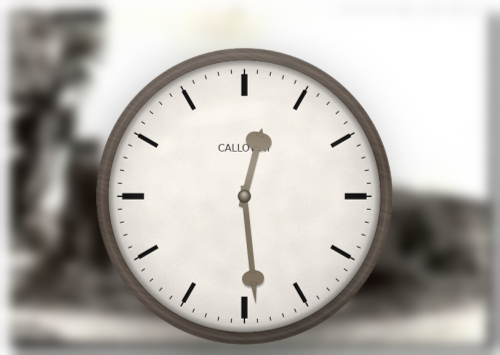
{"hour": 12, "minute": 29}
